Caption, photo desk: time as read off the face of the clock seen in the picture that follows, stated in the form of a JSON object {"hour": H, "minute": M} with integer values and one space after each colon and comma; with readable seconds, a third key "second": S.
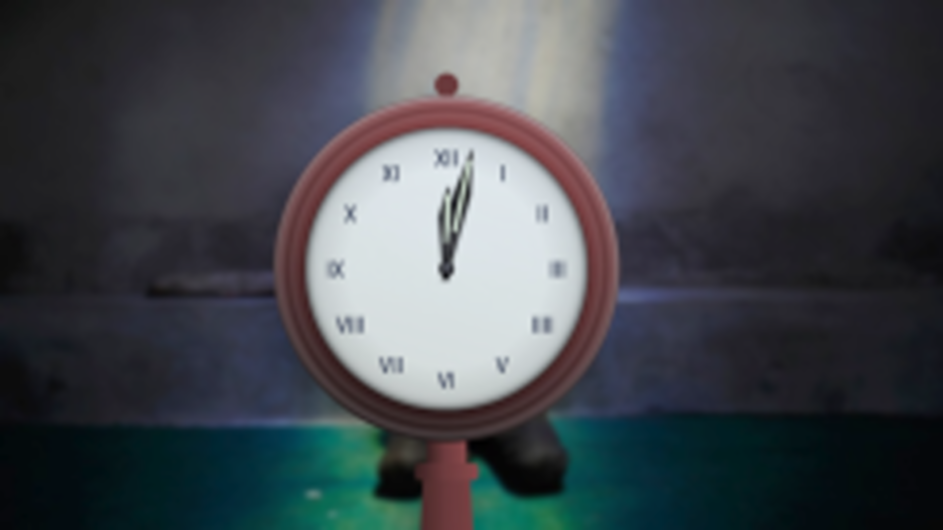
{"hour": 12, "minute": 2}
